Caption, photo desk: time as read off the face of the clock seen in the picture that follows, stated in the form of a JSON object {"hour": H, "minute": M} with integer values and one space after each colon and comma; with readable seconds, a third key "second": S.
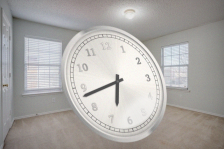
{"hour": 6, "minute": 43}
